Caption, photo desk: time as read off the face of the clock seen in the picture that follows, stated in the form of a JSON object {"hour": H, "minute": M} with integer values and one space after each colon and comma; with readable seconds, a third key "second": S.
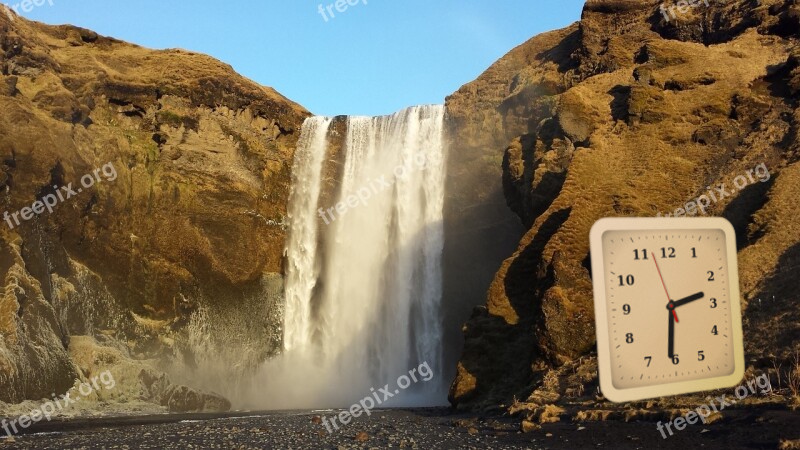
{"hour": 2, "minute": 30, "second": 57}
